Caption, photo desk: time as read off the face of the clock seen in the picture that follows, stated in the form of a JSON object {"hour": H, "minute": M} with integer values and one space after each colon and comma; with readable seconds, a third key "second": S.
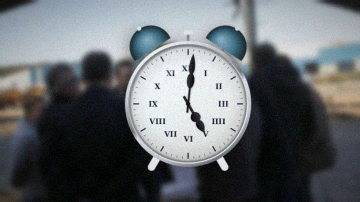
{"hour": 5, "minute": 1}
